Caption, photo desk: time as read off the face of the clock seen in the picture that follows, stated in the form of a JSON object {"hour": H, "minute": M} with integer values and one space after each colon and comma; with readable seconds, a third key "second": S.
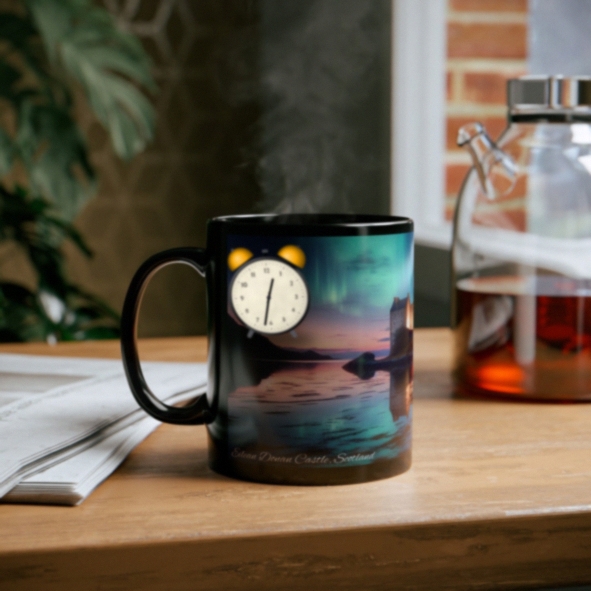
{"hour": 12, "minute": 32}
